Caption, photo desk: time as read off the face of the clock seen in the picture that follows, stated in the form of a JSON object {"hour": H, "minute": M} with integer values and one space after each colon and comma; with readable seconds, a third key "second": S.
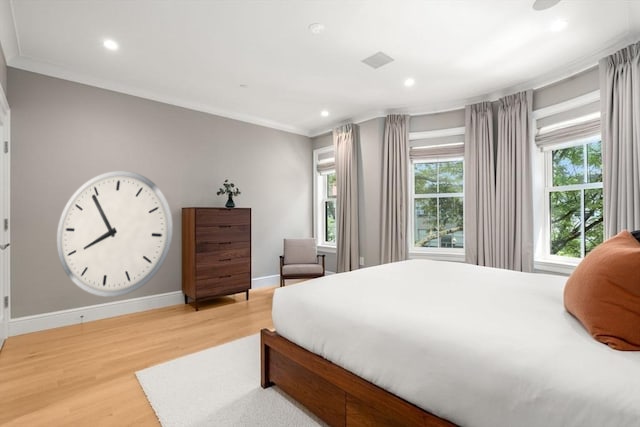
{"hour": 7, "minute": 54}
